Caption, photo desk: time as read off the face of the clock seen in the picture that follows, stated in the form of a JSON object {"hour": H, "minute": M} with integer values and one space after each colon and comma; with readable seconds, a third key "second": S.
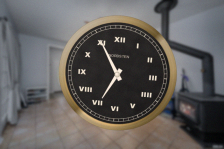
{"hour": 6, "minute": 55}
